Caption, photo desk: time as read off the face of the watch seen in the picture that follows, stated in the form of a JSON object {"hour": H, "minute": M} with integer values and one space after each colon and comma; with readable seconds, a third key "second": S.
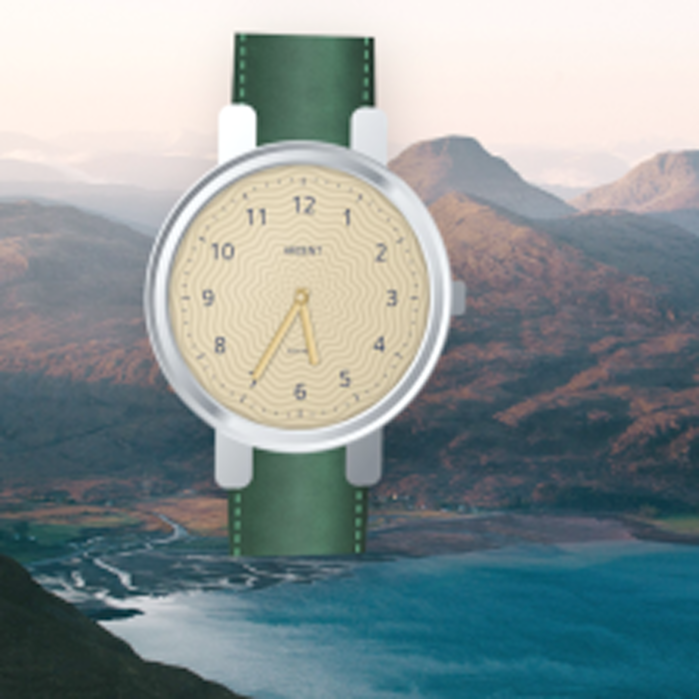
{"hour": 5, "minute": 35}
